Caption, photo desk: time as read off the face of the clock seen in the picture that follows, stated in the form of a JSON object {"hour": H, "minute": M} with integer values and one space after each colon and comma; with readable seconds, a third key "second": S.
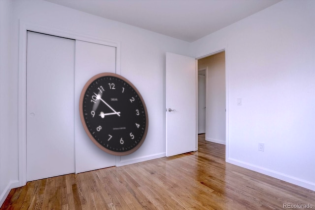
{"hour": 8, "minute": 52}
